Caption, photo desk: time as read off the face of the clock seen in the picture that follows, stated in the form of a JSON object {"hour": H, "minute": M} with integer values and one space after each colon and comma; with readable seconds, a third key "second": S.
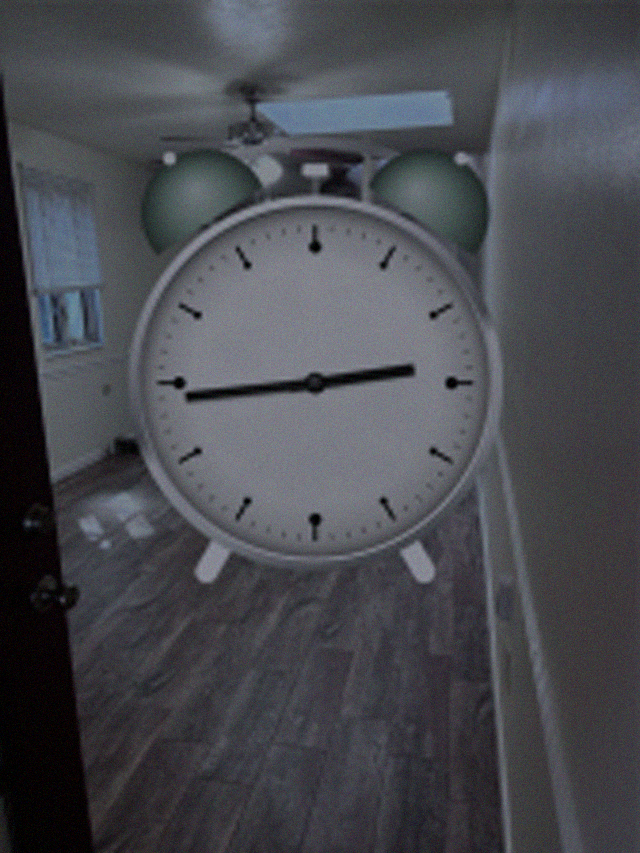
{"hour": 2, "minute": 44}
